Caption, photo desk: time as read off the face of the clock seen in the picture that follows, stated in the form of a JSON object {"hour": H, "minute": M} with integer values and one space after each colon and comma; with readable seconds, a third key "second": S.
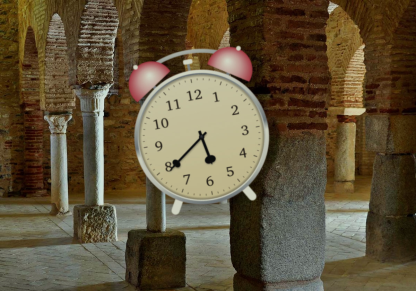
{"hour": 5, "minute": 39}
